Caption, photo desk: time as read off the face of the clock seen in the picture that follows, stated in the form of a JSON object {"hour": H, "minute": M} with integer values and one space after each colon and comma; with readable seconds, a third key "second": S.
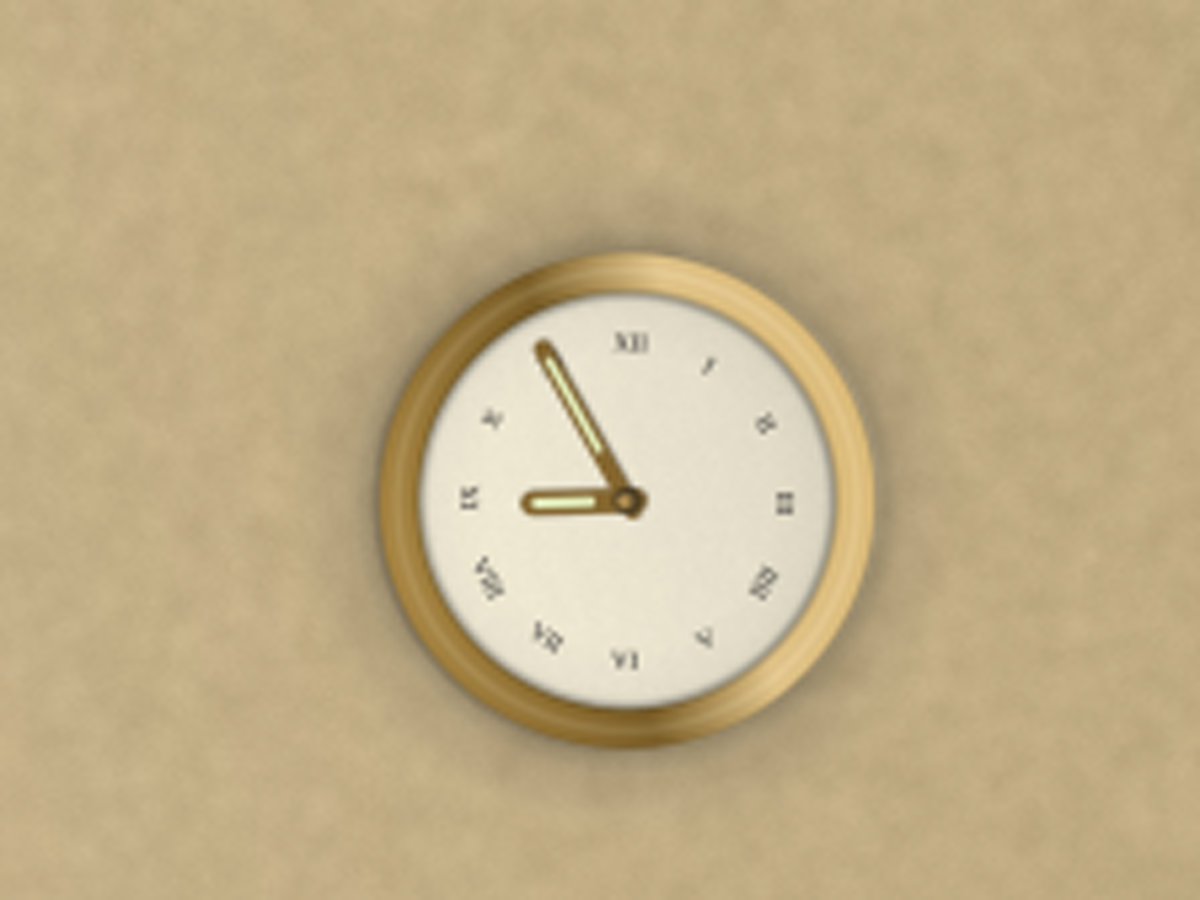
{"hour": 8, "minute": 55}
